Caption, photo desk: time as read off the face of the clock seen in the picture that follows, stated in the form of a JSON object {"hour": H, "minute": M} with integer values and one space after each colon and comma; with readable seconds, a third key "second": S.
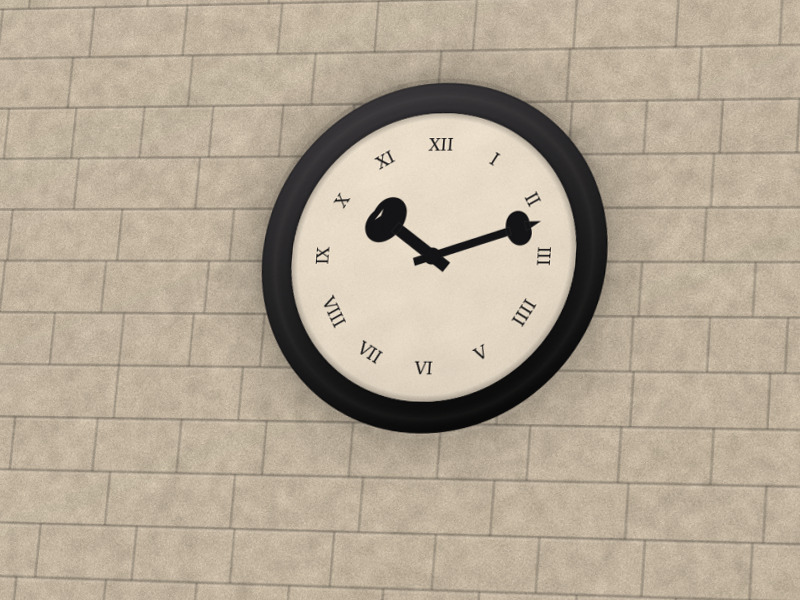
{"hour": 10, "minute": 12}
